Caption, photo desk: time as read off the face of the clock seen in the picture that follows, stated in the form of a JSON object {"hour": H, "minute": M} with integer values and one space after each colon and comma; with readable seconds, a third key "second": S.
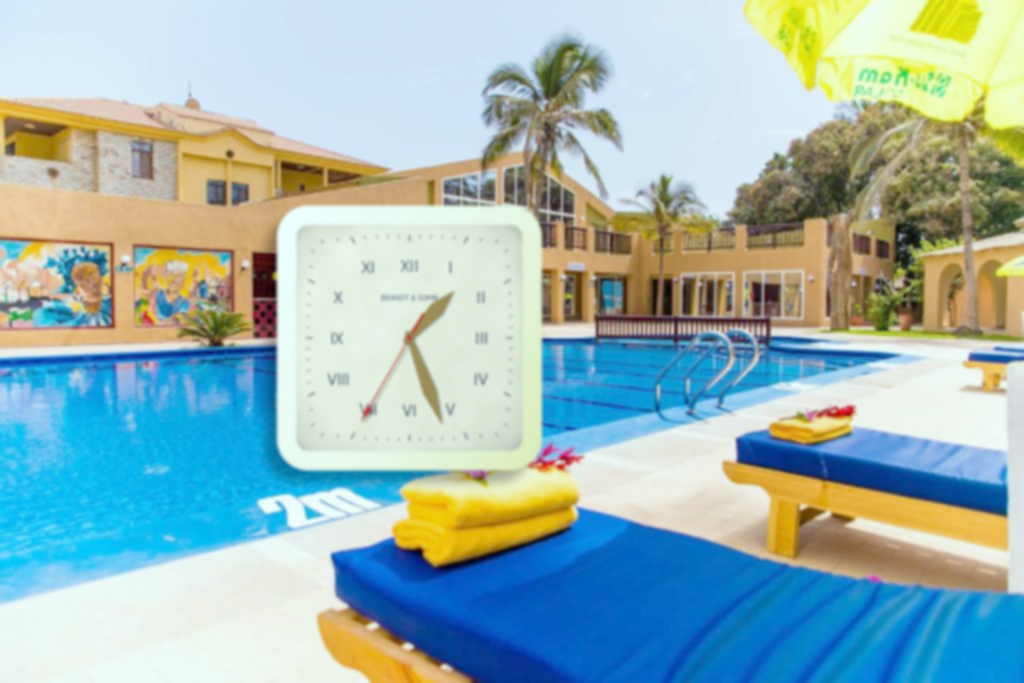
{"hour": 1, "minute": 26, "second": 35}
